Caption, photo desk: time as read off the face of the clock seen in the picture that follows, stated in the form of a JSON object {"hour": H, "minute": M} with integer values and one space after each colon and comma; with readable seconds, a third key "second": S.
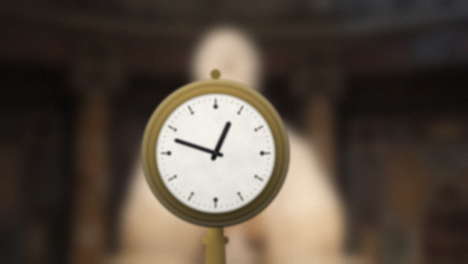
{"hour": 12, "minute": 48}
